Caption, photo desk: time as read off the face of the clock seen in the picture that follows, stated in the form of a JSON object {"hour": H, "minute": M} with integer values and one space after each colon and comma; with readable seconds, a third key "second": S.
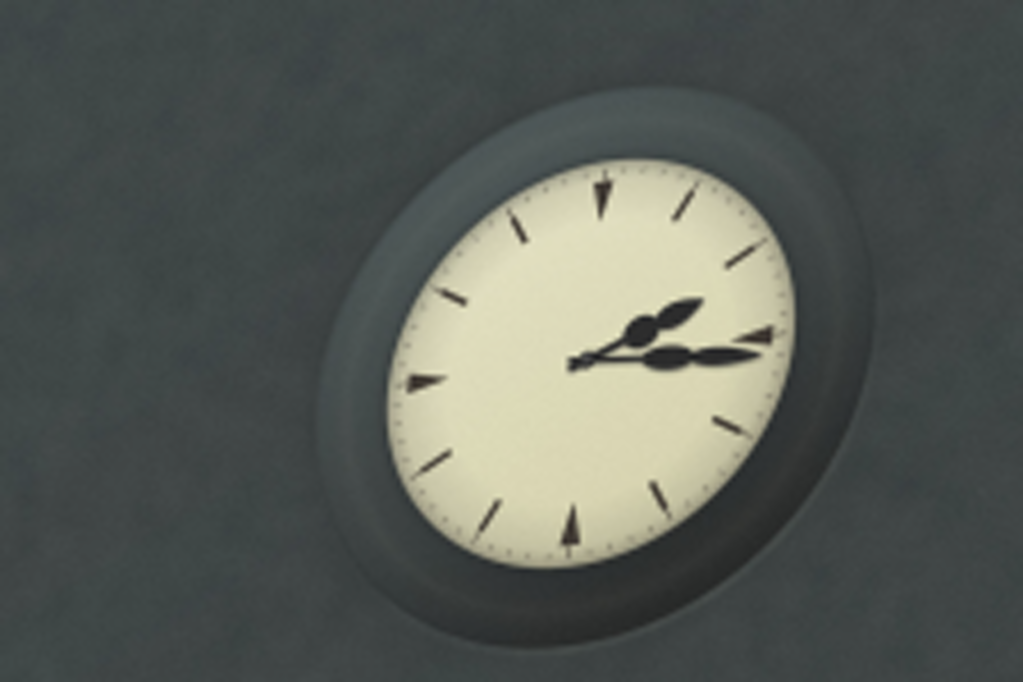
{"hour": 2, "minute": 16}
